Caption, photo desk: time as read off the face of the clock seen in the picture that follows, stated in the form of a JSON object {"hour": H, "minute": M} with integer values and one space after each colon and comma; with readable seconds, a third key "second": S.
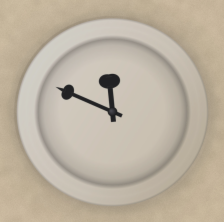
{"hour": 11, "minute": 49}
